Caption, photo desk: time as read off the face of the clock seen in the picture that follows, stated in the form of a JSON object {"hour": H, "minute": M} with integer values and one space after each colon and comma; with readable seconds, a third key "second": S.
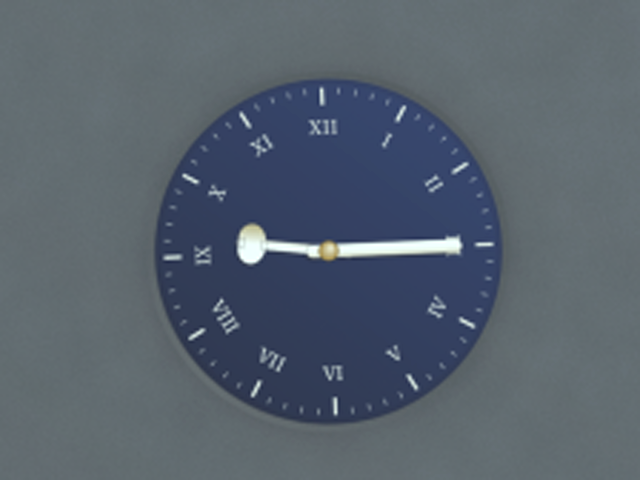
{"hour": 9, "minute": 15}
